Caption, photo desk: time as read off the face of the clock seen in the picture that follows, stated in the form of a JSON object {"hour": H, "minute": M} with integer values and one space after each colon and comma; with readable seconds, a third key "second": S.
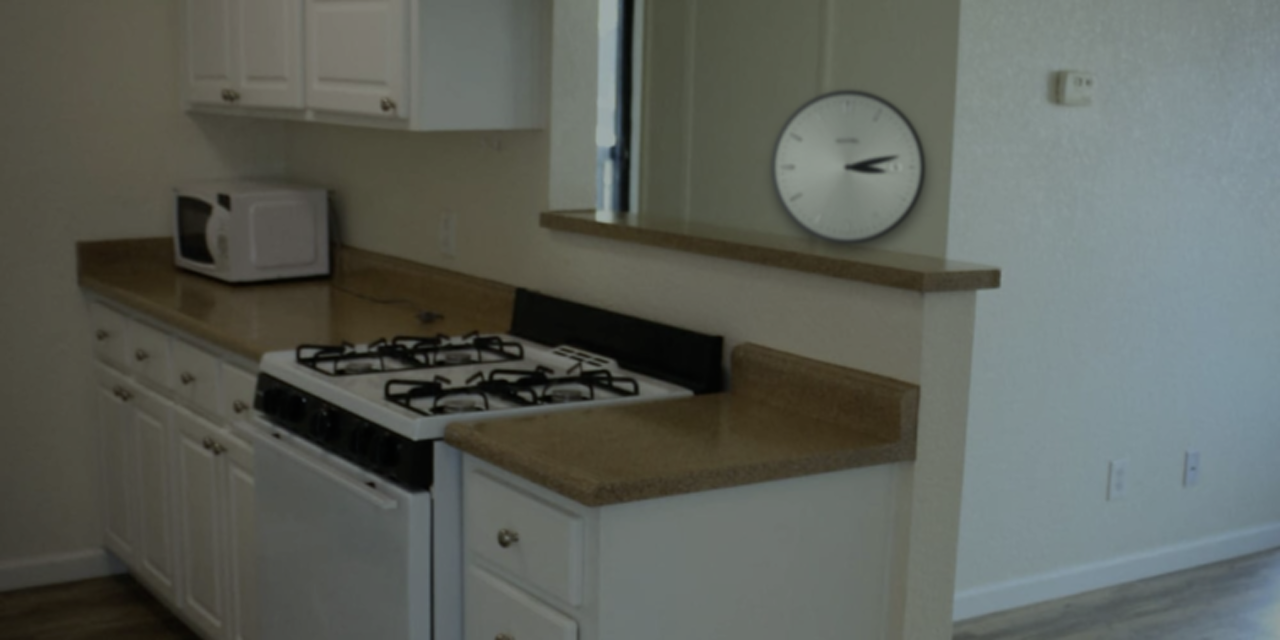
{"hour": 3, "minute": 13}
